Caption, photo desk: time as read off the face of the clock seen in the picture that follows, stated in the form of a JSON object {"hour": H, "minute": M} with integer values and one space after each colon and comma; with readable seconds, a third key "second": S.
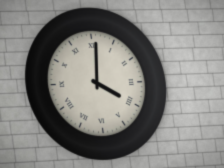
{"hour": 4, "minute": 1}
